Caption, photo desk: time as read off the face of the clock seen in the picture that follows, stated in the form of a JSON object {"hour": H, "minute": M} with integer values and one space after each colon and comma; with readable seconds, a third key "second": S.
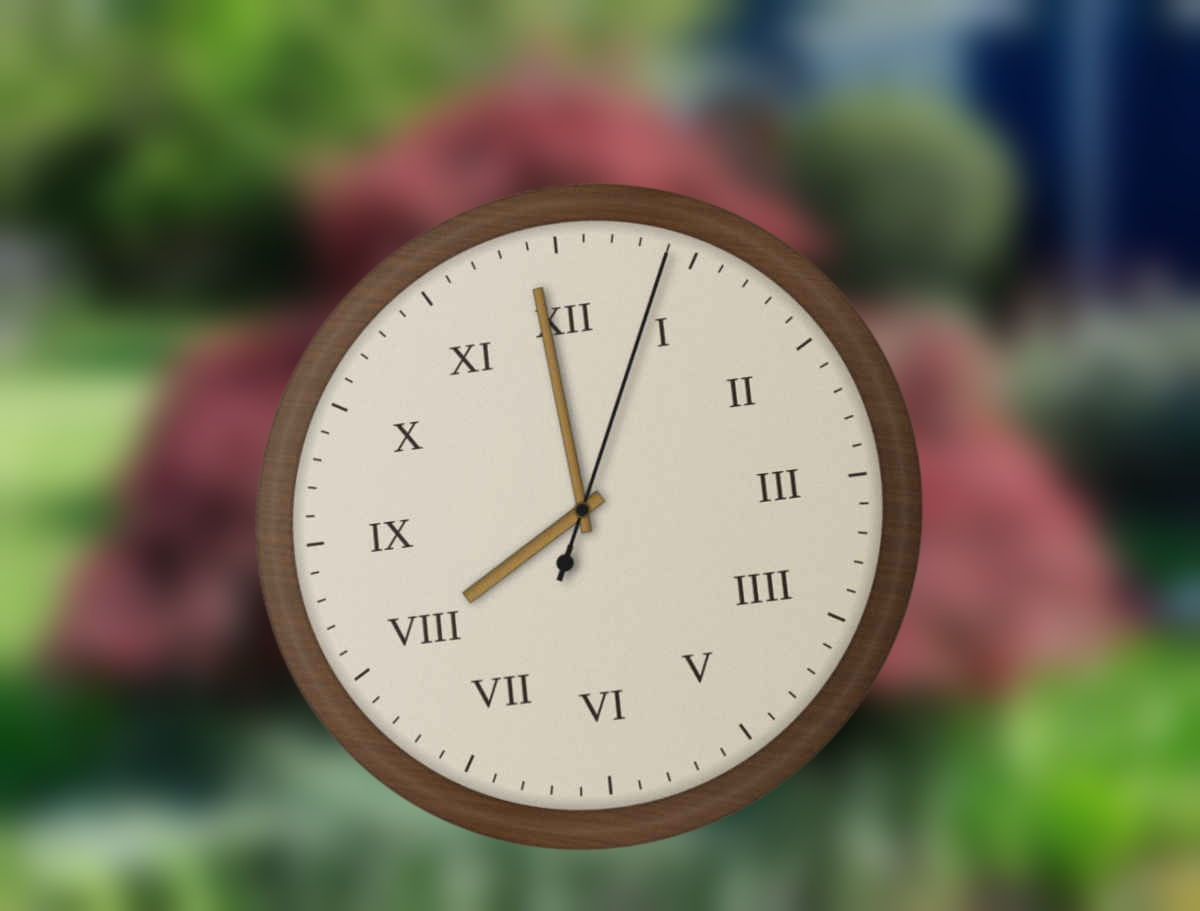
{"hour": 7, "minute": 59, "second": 4}
